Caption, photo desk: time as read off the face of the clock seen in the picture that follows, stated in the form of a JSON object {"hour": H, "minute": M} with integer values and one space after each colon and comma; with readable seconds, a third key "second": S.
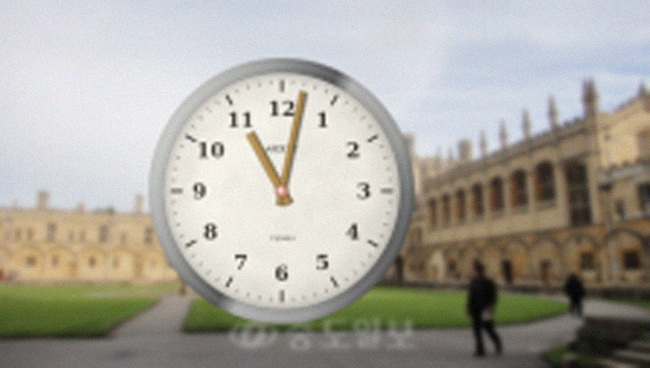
{"hour": 11, "minute": 2}
